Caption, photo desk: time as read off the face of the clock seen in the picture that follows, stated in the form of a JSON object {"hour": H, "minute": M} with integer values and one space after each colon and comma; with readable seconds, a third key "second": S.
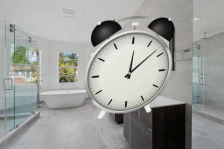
{"hour": 12, "minute": 8}
